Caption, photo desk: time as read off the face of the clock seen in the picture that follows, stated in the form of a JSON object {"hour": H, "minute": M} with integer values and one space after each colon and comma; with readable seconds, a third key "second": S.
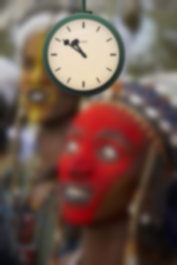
{"hour": 10, "minute": 51}
